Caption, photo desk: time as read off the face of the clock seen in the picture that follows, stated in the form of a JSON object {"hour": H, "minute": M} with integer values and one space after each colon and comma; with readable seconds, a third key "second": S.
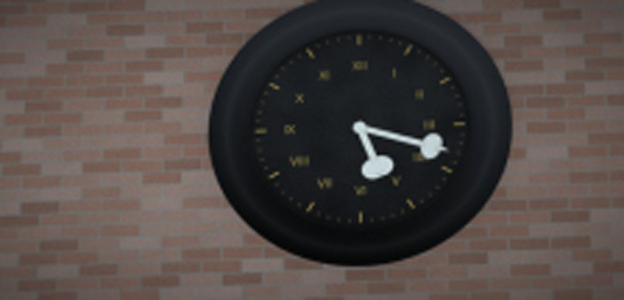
{"hour": 5, "minute": 18}
